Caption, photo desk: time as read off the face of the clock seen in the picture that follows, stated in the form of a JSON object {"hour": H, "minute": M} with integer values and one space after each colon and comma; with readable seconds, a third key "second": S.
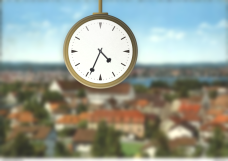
{"hour": 4, "minute": 34}
